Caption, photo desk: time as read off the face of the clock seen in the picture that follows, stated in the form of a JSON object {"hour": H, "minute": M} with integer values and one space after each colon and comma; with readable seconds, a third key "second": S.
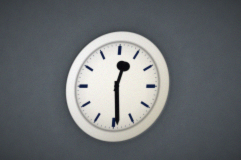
{"hour": 12, "minute": 29}
